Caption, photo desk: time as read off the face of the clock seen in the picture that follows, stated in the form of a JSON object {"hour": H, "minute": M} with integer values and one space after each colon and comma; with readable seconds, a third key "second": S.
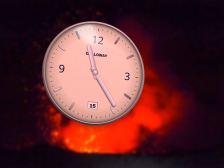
{"hour": 11, "minute": 24}
